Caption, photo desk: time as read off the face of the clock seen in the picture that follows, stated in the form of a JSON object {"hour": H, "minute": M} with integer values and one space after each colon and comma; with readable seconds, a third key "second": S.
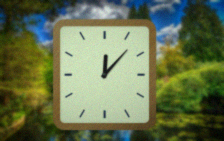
{"hour": 12, "minute": 7}
